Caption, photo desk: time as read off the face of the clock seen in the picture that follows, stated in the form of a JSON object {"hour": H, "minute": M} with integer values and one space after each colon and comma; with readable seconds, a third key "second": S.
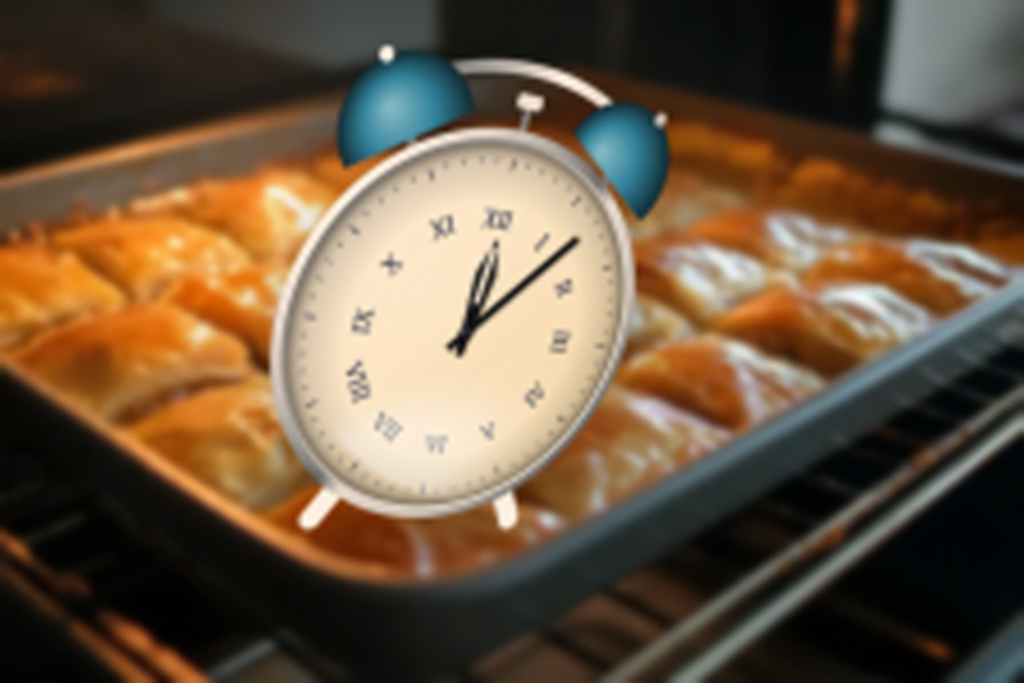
{"hour": 12, "minute": 7}
